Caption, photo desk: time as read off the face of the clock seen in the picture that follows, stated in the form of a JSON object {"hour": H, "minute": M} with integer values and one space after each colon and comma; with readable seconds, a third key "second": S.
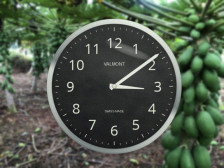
{"hour": 3, "minute": 9}
